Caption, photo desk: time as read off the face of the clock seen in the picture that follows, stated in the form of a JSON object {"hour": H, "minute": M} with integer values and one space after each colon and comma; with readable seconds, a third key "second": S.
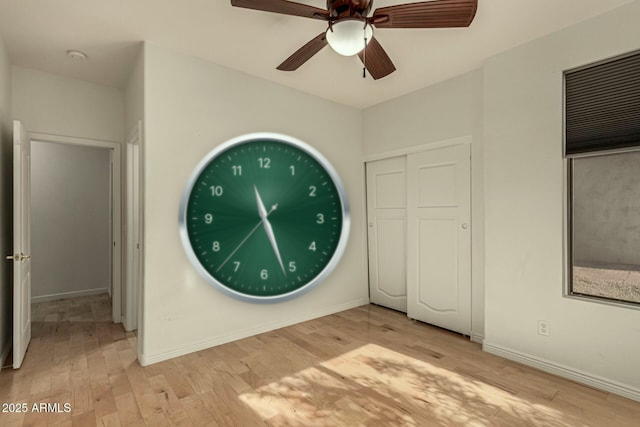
{"hour": 11, "minute": 26, "second": 37}
